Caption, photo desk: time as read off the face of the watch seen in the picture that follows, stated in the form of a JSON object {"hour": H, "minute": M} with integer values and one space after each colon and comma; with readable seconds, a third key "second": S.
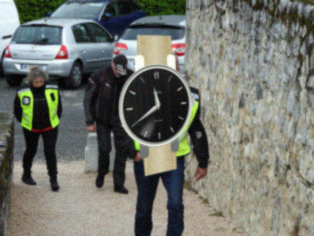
{"hour": 11, "minute": 40}
